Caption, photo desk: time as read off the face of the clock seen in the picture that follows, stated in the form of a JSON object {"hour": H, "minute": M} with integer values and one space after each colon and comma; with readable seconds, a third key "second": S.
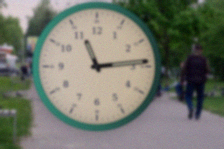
{"hour": 11, "minute": 14}
